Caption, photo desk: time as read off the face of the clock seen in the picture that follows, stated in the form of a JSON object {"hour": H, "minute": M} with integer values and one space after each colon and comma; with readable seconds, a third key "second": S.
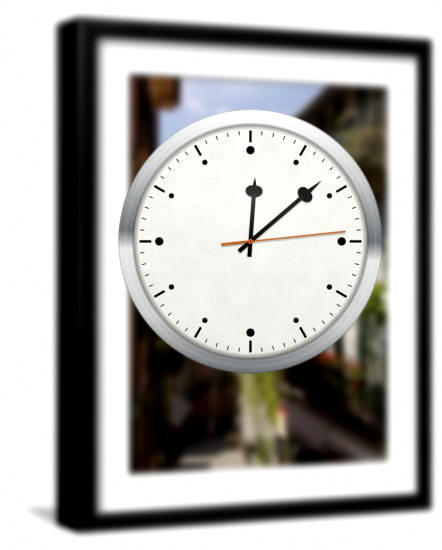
{"hour": 12, "minute": 8, "second": 14}
